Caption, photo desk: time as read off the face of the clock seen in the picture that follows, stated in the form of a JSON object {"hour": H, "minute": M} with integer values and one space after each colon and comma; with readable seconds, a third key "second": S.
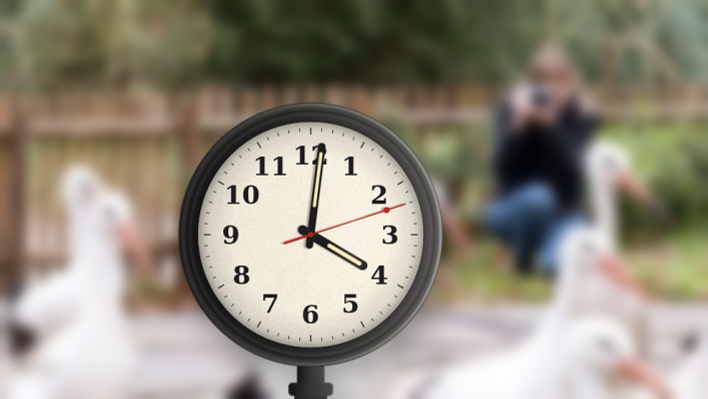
{"hour": 4, "minute": 1, "second": 12}
